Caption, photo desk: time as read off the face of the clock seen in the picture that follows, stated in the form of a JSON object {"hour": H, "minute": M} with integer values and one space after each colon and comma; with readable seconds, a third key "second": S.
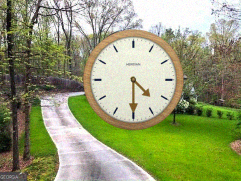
{"hour": 4, "minute": 30}
